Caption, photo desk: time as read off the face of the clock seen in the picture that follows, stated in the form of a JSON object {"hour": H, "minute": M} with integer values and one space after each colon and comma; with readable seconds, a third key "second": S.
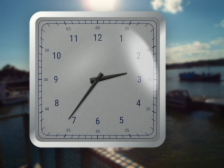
{"hour": 2, "minute": 36}
